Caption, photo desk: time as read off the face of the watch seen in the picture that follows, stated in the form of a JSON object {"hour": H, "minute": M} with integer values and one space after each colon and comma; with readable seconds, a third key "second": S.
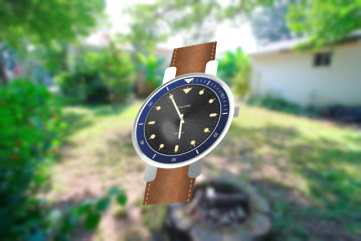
{"hour": 5, "minute": 55}
